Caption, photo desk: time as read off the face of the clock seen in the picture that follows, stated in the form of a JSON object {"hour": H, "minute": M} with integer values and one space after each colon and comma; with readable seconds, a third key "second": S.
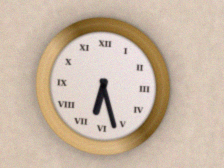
{"hour": 6, "minute": 27}
